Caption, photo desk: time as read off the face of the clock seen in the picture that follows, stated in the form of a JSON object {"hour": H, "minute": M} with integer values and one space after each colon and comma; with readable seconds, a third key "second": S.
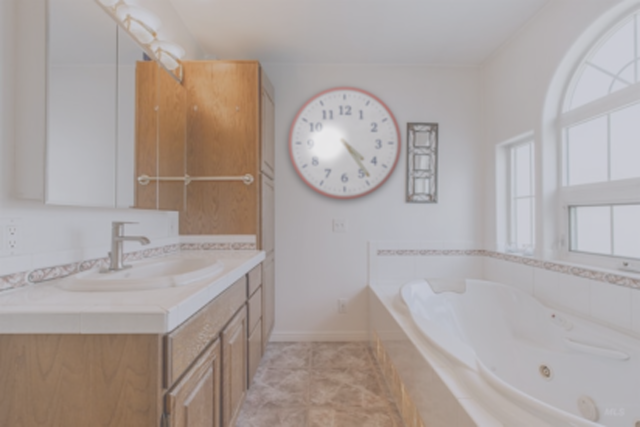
{"hour": 4, "minute": 24}
